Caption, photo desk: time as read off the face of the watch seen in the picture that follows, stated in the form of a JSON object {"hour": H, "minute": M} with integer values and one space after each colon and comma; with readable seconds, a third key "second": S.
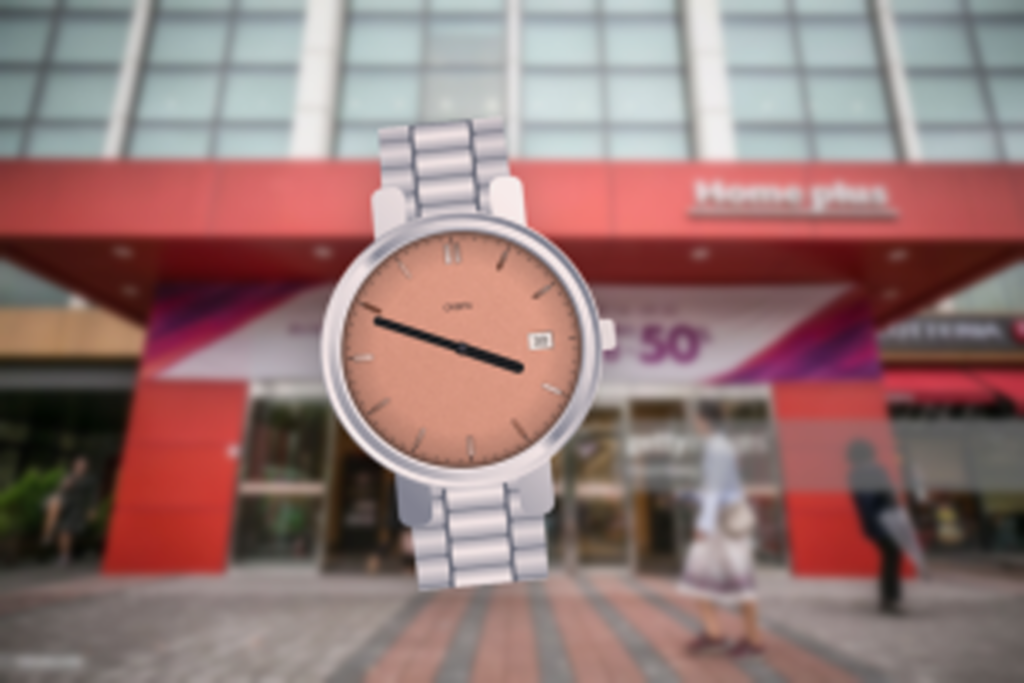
{"hour": 3, "minute": 49}
